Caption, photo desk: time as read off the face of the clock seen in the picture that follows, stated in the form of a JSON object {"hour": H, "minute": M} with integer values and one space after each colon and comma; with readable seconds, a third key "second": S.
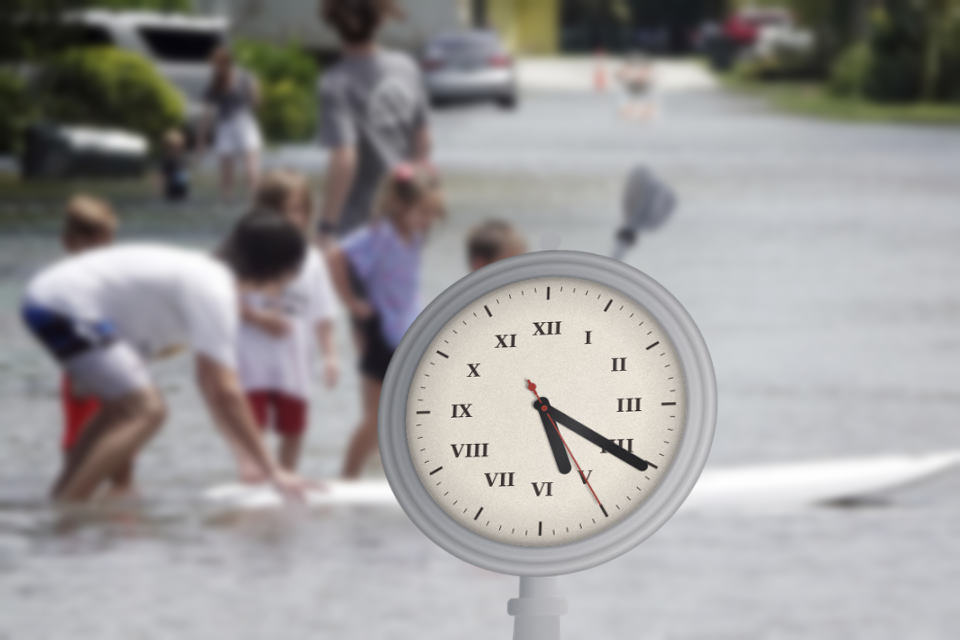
{"hour": 5, "minute": 20, "second": 25}
